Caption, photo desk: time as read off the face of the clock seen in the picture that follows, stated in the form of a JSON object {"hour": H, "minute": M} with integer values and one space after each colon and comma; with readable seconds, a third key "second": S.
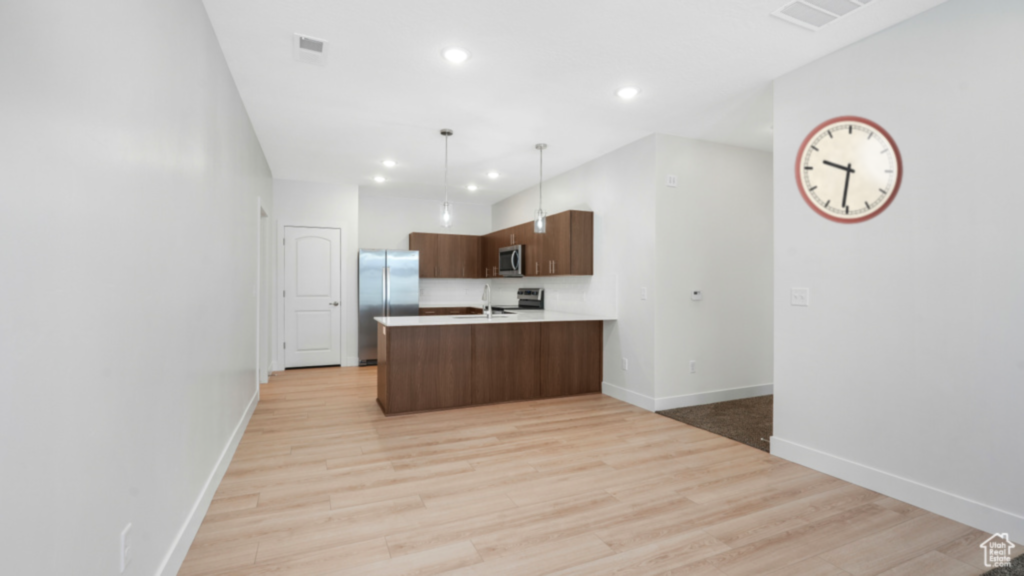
{"hour": 9, "minute": 31}
